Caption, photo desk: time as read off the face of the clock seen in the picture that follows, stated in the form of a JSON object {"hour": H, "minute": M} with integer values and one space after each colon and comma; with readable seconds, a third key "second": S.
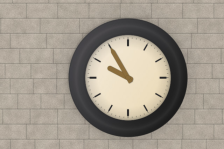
{"hour": 9, "minute": 55}
